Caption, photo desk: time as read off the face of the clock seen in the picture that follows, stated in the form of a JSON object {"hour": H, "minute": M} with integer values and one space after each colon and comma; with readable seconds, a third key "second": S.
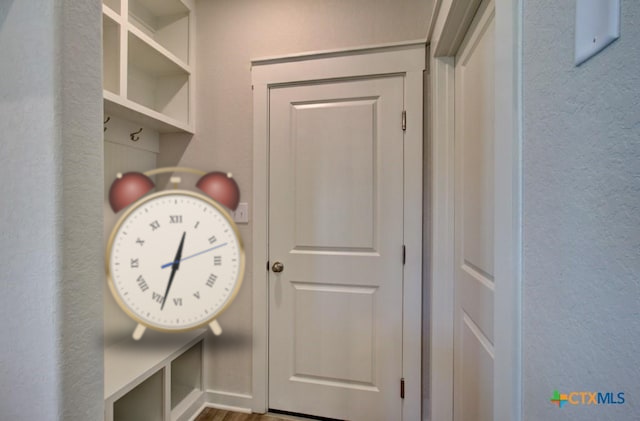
{"hour": 12, "minute": 33, "second": 12}
